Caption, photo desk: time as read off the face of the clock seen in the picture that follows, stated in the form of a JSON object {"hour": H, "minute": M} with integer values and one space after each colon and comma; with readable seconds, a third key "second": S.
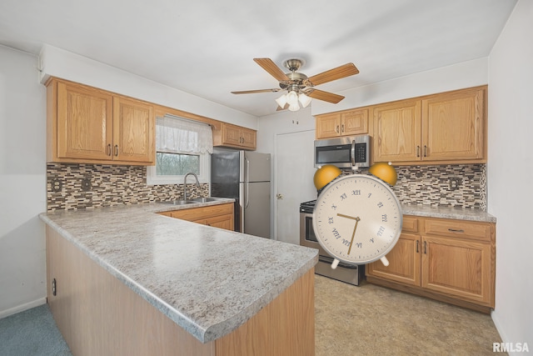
{"hour": 9, "minute": 33}
